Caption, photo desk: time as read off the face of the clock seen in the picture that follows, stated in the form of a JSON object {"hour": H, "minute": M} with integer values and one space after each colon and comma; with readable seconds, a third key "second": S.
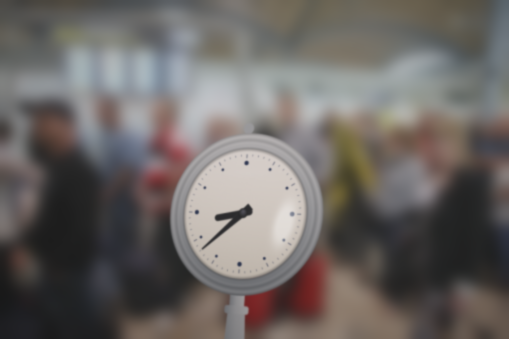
{"hour": 8, "minute": 38}
